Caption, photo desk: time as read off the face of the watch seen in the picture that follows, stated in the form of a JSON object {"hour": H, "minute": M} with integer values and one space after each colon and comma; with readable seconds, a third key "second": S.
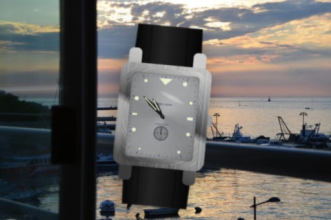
{"hour": 10, "minute": 52}
